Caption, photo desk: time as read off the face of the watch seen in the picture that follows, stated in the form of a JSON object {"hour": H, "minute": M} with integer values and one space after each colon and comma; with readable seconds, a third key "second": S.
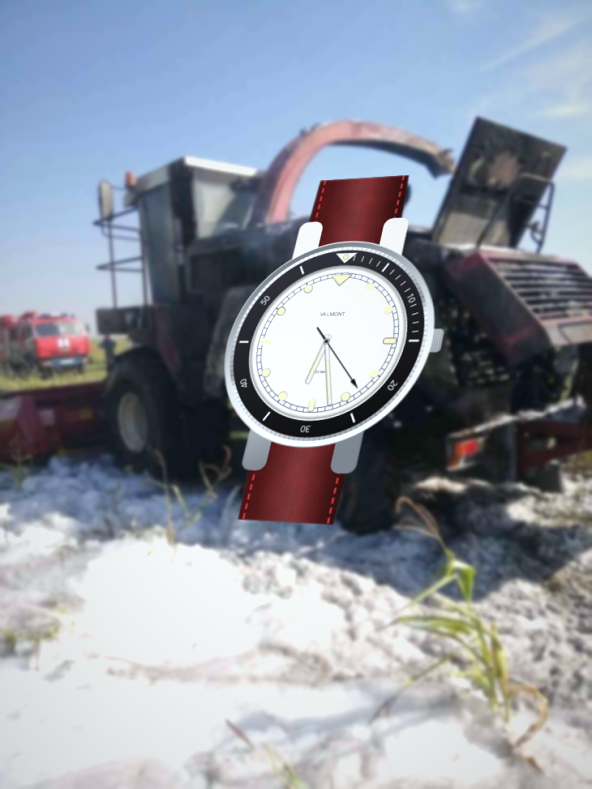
{"hour": 6, "minute": 27, "second": 23}
